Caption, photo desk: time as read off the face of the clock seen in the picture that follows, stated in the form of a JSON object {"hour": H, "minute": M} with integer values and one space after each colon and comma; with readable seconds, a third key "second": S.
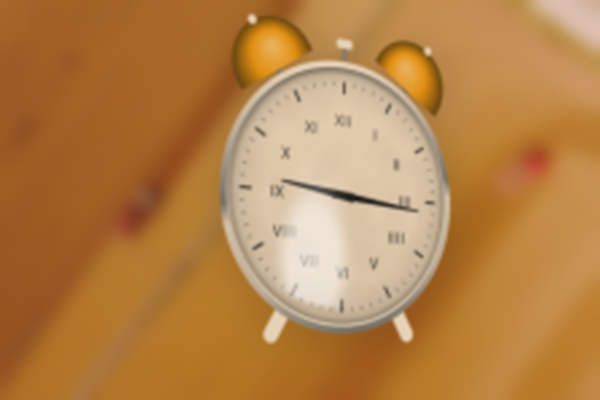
{"hour": 9, "minute": 16}
